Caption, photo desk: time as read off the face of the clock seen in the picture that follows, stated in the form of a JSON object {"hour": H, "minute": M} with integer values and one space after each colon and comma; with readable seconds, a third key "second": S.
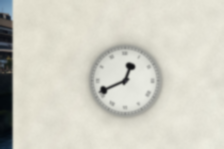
{"hour": 12, "minute": 41}
